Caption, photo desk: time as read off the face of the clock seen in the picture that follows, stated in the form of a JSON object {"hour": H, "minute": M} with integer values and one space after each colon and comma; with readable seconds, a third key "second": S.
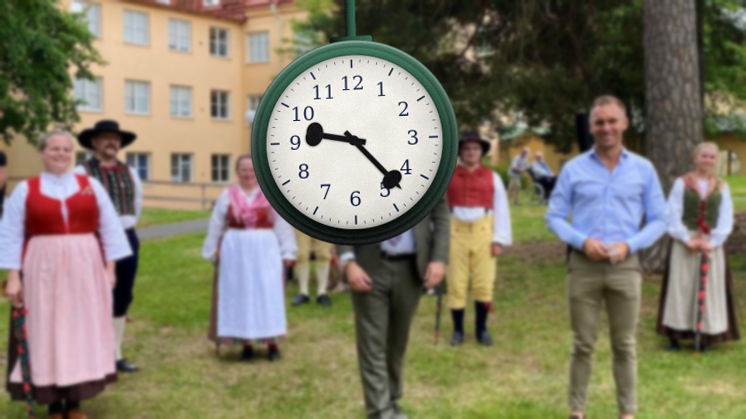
{"hour": 9, "minute": 23}
